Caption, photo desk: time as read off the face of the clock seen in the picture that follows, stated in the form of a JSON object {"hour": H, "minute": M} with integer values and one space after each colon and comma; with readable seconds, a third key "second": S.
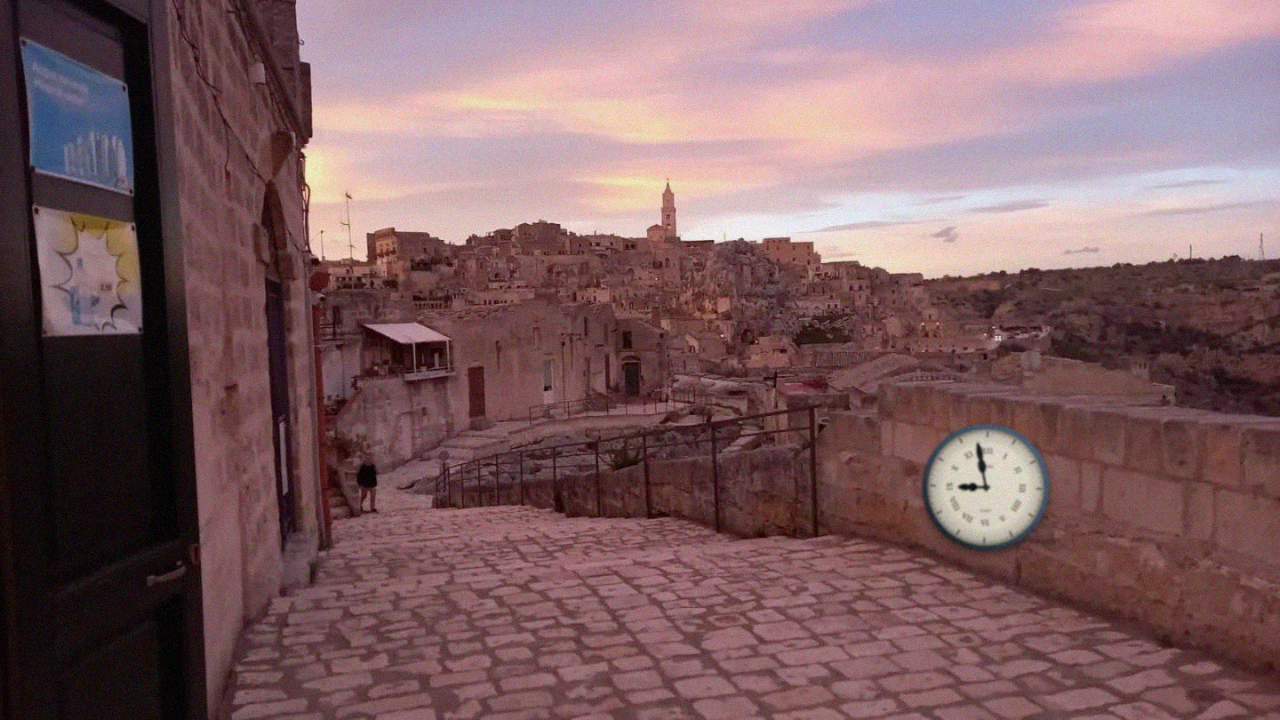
{"hour": 8, "minute": 58}
